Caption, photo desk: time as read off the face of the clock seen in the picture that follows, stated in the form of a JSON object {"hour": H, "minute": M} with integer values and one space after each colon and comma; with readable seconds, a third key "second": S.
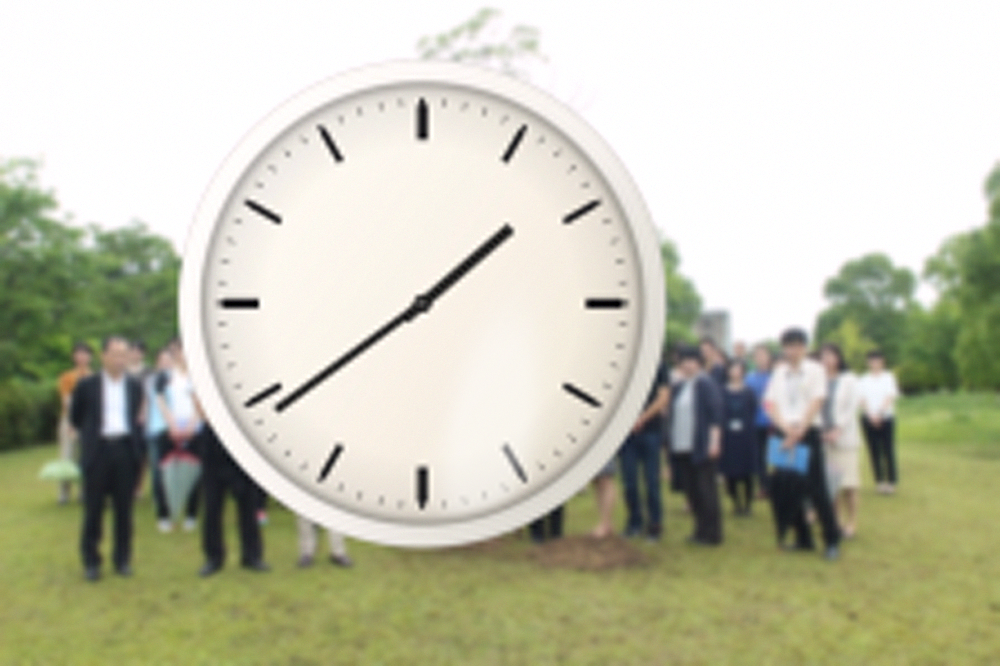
{"hour": 1, "minute": 39}
